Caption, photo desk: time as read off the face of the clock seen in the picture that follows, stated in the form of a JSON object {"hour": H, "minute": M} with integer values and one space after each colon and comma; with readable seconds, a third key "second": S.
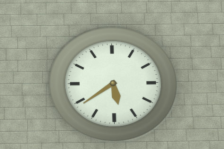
{"hour": 5, "minute": 39}
